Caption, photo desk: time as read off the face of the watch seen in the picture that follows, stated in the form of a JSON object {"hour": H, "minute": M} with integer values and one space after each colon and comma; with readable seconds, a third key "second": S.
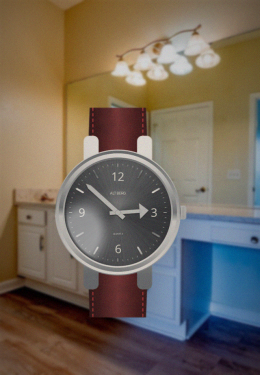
{"hour": 2, "minute": 52}
